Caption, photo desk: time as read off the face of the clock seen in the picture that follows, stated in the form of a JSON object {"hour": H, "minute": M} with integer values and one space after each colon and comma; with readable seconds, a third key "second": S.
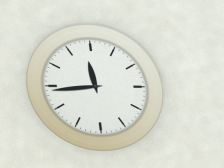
{"hour": 11, "minute": 44}
